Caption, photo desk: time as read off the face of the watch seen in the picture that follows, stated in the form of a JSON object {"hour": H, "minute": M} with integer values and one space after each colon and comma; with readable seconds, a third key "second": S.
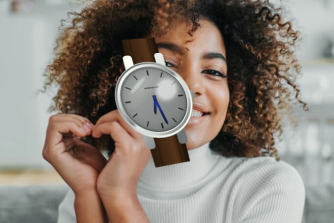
{"hour": 6, "minute": 28}
